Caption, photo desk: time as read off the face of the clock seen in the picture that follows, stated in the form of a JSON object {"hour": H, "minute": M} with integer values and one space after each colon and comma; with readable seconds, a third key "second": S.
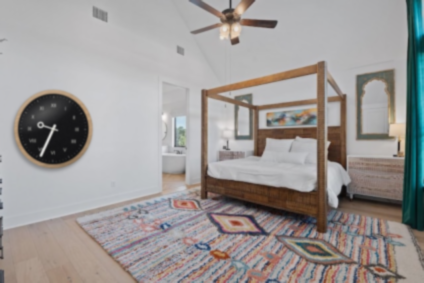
{"hour": 9, "minute": 34}
